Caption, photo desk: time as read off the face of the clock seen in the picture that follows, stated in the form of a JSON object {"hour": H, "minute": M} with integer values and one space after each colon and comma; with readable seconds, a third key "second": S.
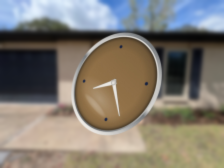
{"hour": 8, "minute": 26}
